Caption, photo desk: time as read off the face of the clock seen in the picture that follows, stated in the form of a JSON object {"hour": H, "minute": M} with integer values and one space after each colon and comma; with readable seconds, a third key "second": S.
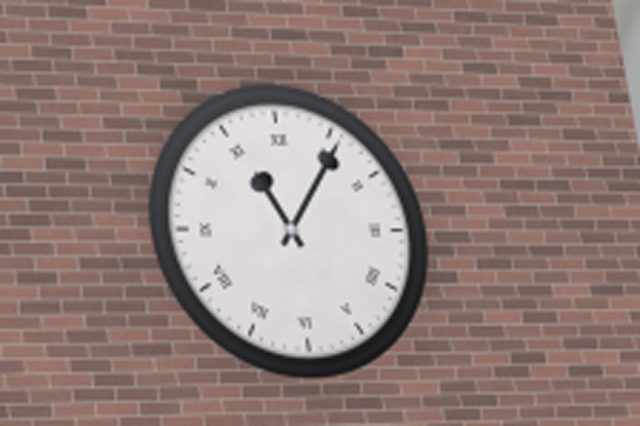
{"hour": 11, "minute": 6}
